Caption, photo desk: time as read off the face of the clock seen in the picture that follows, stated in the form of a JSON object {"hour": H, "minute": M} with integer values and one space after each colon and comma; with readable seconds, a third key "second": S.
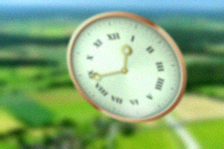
{"hour": 12, "minute": 44}
